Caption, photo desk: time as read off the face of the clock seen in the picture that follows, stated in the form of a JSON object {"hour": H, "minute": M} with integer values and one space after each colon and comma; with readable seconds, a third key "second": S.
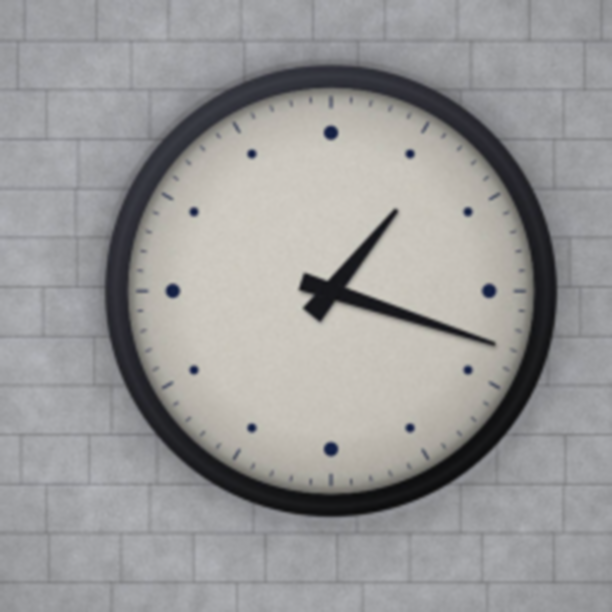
{"hour": 1, "minute": 18}
